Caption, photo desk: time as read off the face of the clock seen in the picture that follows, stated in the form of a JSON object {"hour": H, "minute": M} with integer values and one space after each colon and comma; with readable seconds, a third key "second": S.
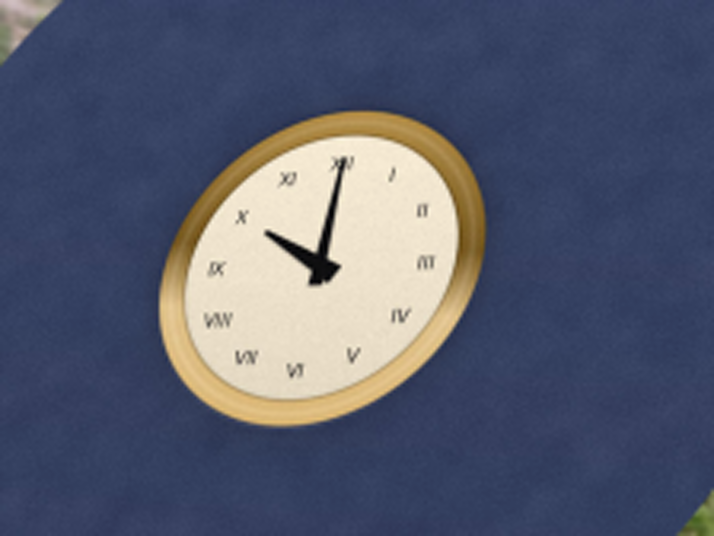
{"hour": 10, "minute": 0}
